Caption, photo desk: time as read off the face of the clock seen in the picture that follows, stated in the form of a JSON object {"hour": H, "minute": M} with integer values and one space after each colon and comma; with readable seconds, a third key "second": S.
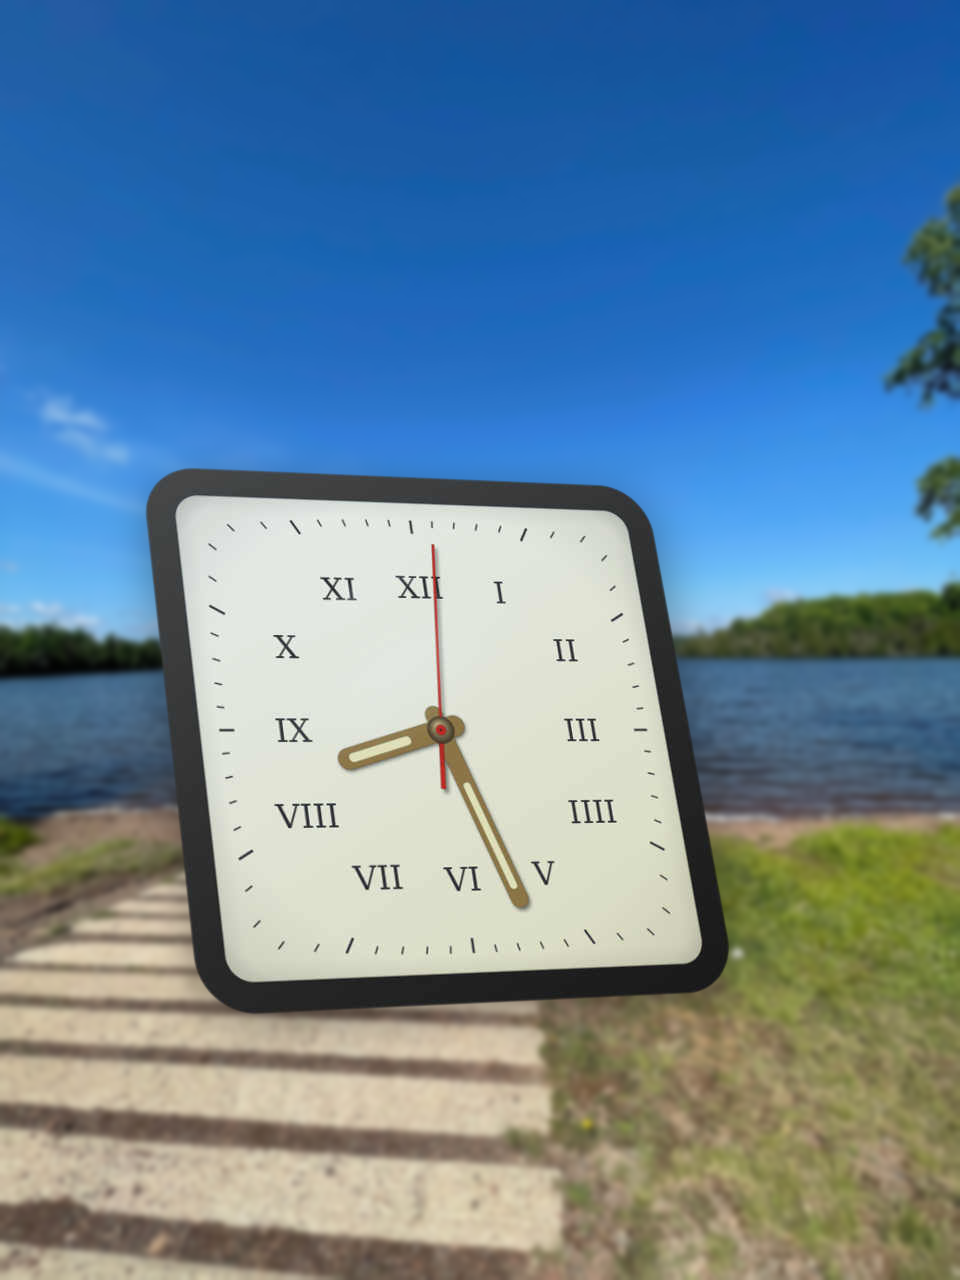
{"hour": 8, "minute": 27, "second": 1}
